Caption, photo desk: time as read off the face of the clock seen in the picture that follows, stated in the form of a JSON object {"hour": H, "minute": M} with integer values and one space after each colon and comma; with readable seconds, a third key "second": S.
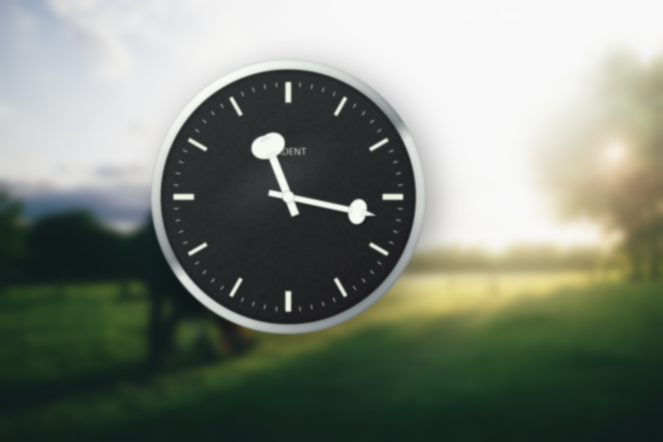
{"hour": 11, "minute": 17}
